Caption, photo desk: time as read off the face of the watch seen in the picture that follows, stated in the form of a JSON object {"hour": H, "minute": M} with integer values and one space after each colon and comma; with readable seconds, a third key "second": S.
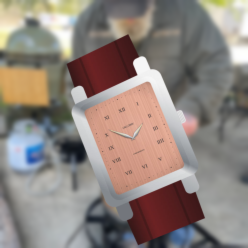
{"hour": 1, "minute": 52}
